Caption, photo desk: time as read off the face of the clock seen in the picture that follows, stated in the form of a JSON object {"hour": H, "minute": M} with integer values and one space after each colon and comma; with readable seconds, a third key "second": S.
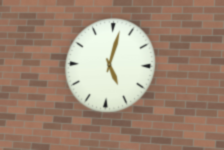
{"hour": 5, "minute": 2}
